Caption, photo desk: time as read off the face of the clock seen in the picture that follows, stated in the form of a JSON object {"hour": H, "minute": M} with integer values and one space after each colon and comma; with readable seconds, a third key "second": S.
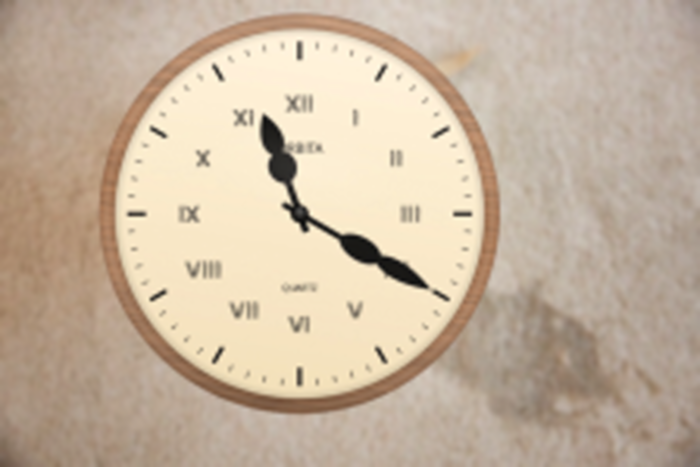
{"hour": 11, "minute": 20}
